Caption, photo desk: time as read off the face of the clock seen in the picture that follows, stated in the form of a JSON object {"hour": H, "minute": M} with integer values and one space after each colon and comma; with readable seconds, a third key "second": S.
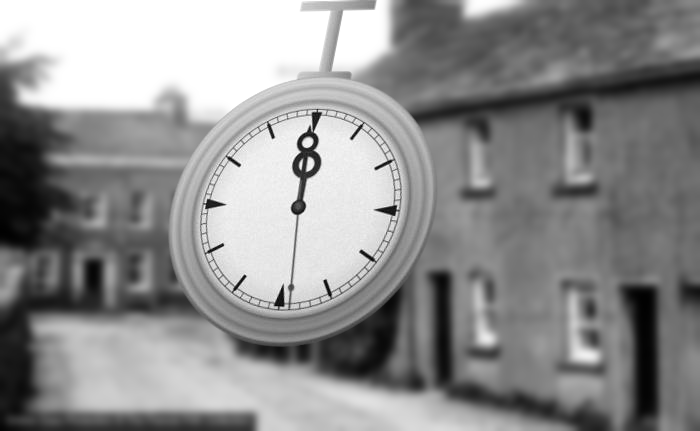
{"hour": 11, "minute": 59, "second": 29}
